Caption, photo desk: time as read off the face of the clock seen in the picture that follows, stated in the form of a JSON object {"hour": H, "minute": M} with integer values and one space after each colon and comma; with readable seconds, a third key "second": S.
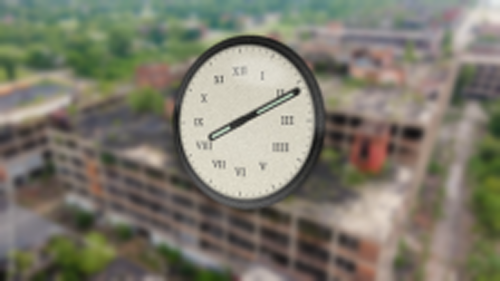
{"hour": 8, "minute": 11}
